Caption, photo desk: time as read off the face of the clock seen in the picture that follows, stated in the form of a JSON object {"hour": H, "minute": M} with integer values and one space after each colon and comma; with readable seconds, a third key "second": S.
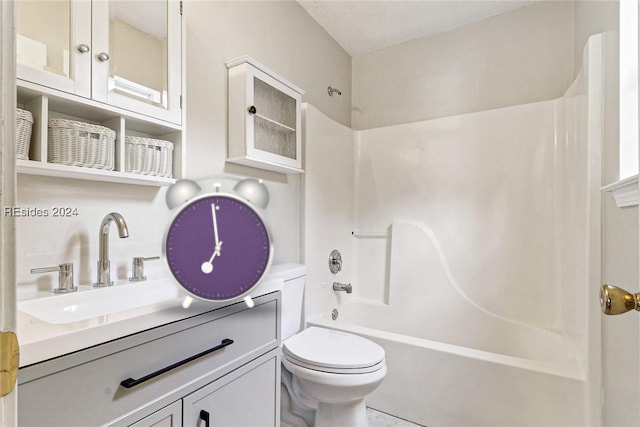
{"hour": 6, "minute": 59}
